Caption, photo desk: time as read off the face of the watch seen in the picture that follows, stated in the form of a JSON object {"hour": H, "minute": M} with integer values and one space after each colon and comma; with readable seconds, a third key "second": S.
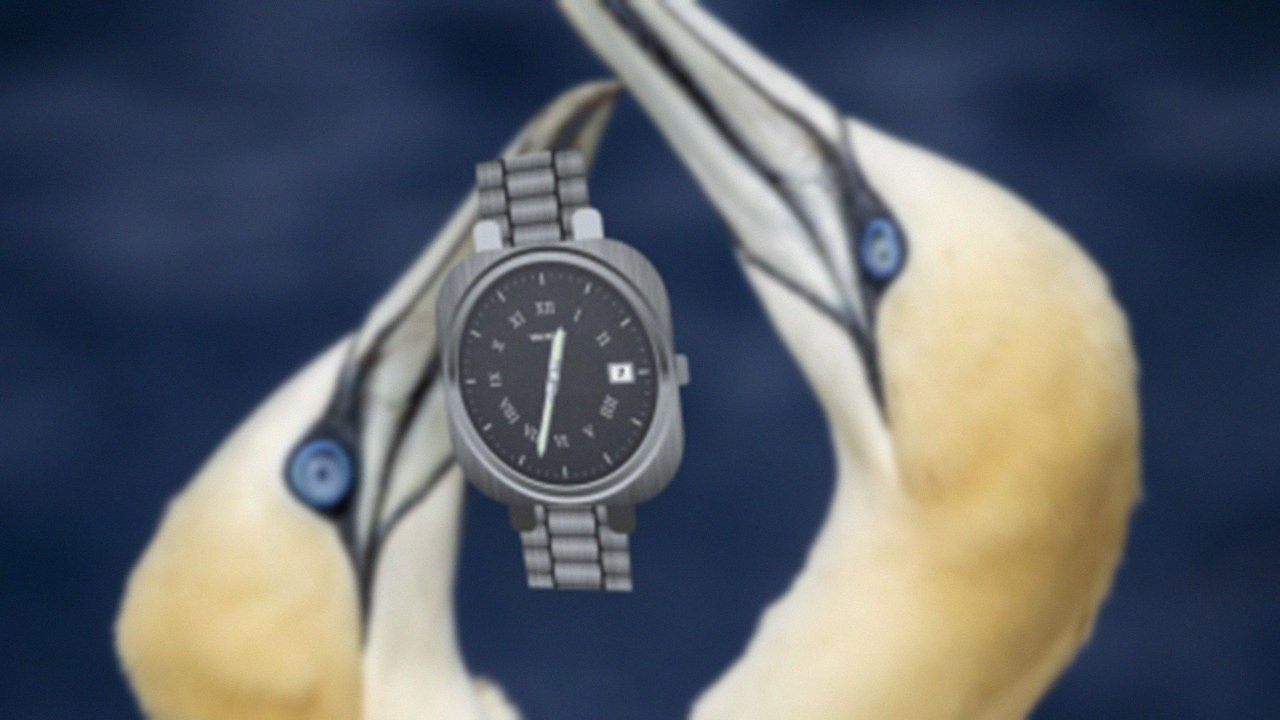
{"hour": 12, "minute": 33}
